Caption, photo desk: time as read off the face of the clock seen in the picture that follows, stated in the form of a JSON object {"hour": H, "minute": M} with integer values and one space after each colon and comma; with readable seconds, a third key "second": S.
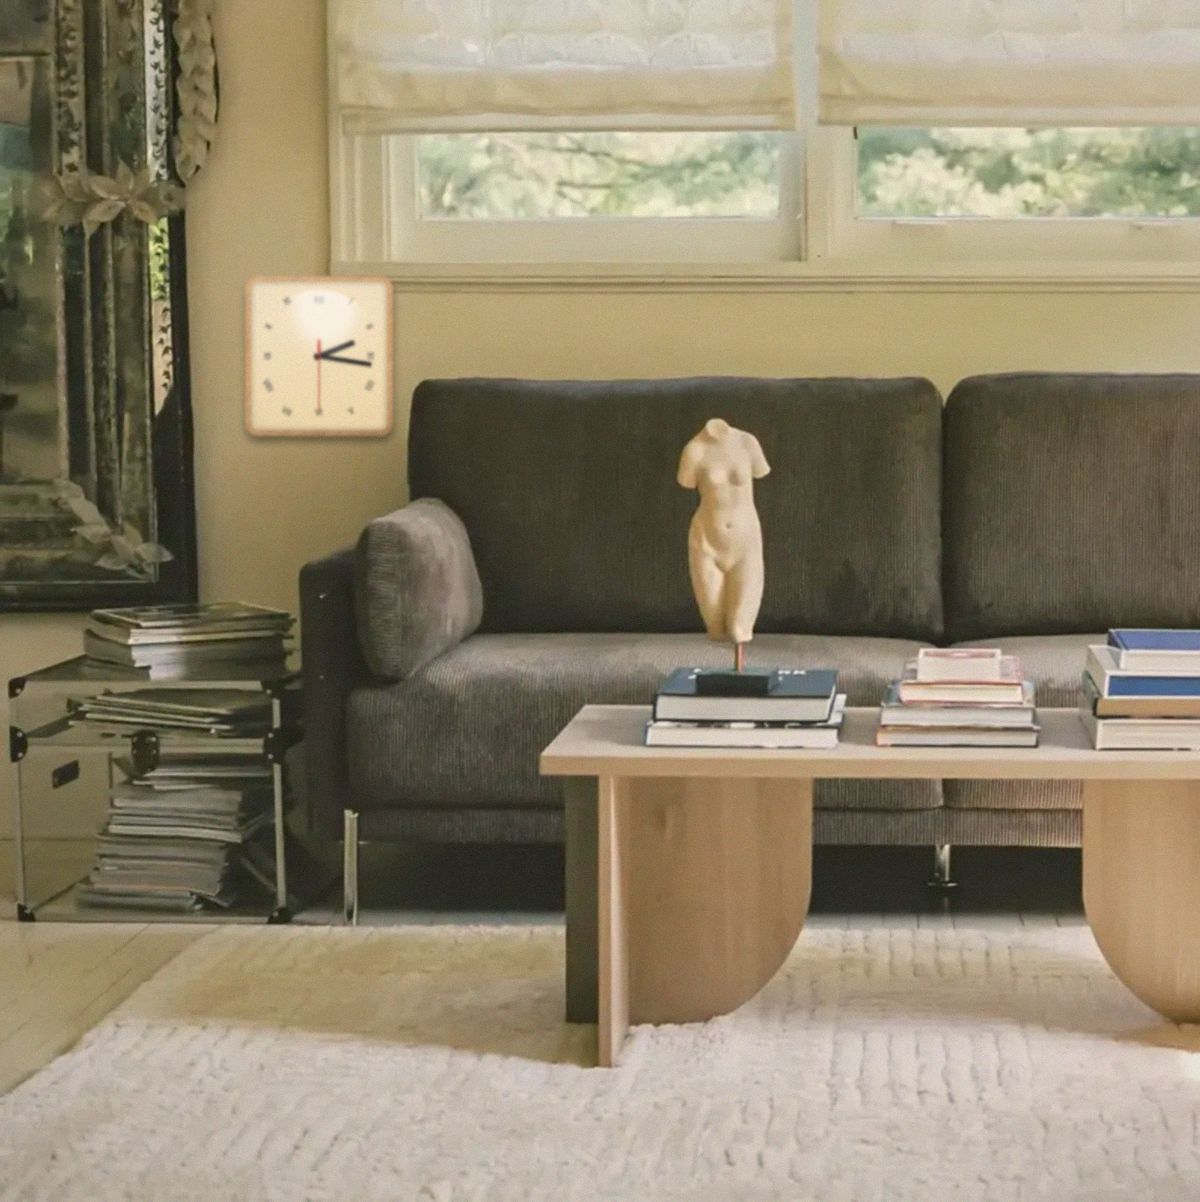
{"hour": 2, "minute": 16, "second": 30}
